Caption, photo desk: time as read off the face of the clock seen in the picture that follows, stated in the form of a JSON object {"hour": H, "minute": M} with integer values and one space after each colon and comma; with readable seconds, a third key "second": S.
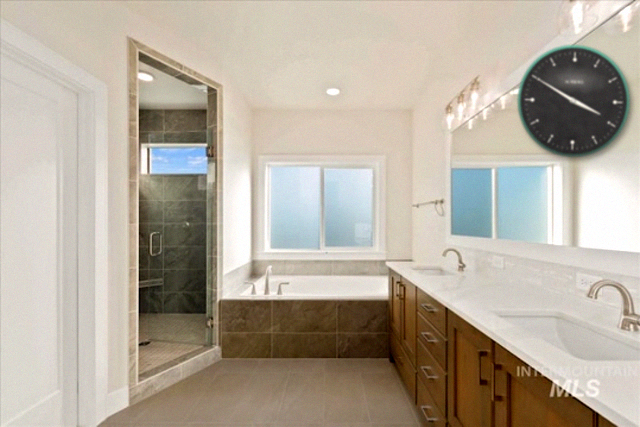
{"hour": 3, "minute": 50}
